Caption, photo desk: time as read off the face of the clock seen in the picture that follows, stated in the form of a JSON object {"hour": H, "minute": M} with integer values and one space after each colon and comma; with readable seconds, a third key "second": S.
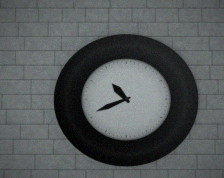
{"hour": 10, "minute": 41}
